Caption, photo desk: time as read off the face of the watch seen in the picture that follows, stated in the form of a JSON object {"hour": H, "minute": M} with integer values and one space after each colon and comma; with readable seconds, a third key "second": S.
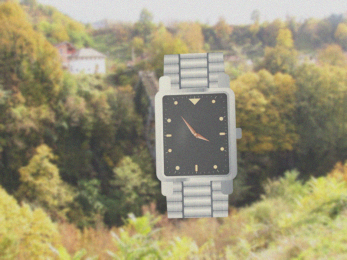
{"hour": 3, "minute": 54}
